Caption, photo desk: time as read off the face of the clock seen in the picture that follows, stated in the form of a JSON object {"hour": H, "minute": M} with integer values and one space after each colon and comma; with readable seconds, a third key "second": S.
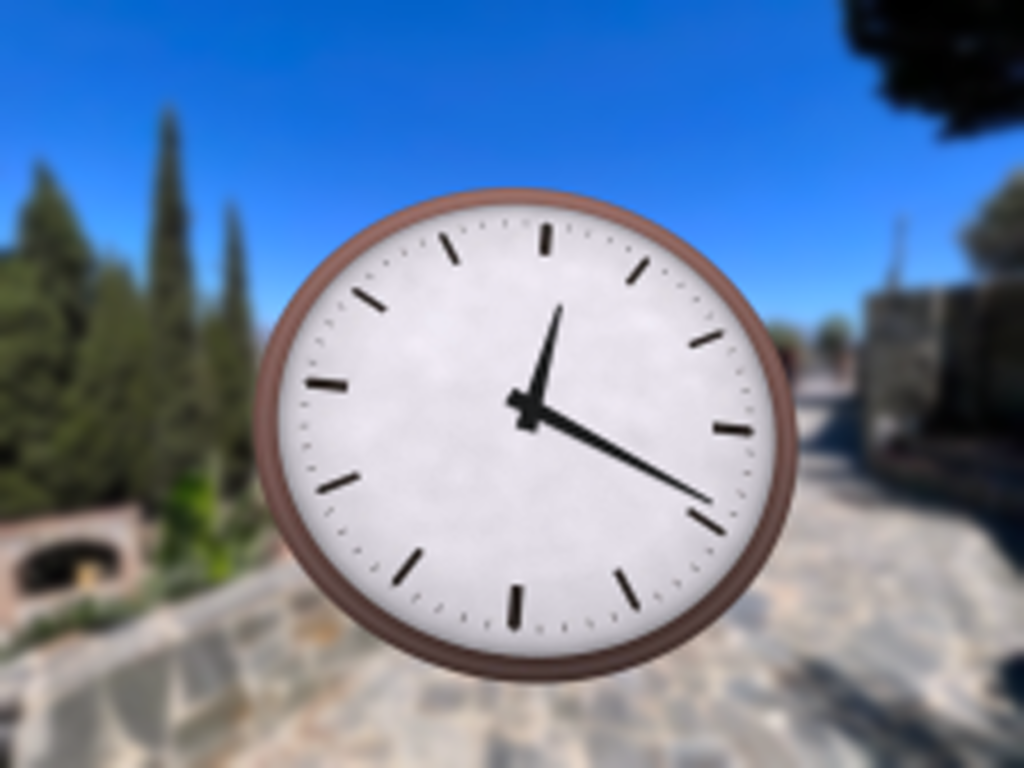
{"hour": 12, "minute": 19}
